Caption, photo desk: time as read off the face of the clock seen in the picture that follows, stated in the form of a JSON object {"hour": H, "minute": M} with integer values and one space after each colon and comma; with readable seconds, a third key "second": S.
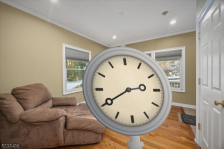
{"hour": 2, "minute": 40}
